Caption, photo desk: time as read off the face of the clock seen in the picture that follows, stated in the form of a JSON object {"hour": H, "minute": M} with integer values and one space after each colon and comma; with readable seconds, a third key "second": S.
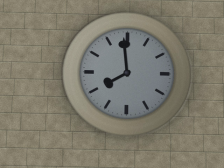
{"hour": 7, "minute": 59}
